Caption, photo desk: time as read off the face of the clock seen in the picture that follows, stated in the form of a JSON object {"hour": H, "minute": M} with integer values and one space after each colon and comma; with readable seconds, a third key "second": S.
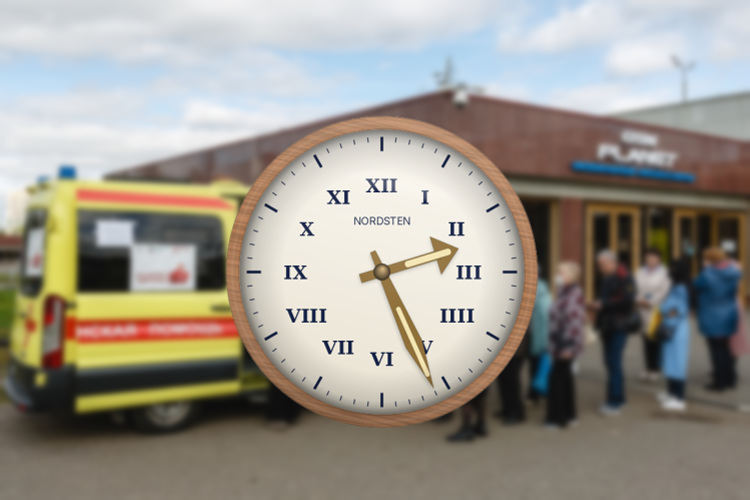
{"hour": 2, "minute": 26}
